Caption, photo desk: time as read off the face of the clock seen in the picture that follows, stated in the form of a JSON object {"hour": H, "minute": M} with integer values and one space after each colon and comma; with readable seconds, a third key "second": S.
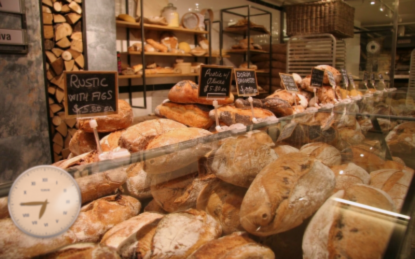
{"hour": 6, "minute": 45}
